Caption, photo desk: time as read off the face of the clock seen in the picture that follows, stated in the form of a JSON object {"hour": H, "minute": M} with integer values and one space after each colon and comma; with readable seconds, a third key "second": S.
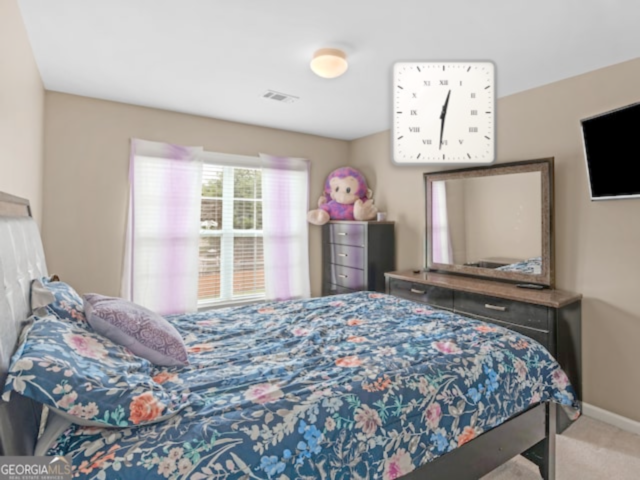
{"hour": 12, "minute": 31}
